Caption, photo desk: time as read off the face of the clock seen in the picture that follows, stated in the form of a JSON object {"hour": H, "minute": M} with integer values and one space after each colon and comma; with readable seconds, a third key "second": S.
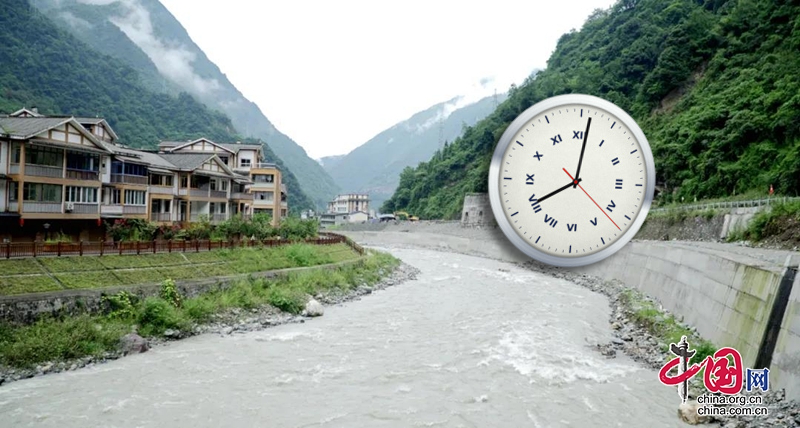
{"hour": 8, "minute": 1, "second": 22}
